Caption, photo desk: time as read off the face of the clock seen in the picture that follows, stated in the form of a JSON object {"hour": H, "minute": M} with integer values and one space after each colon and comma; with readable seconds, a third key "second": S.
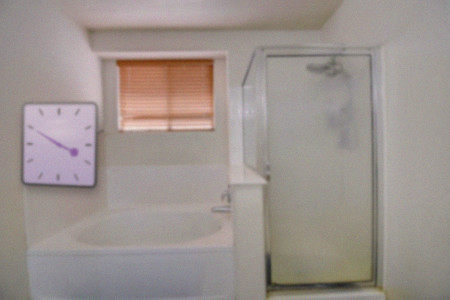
{"hour": 3, "minute": 50}
